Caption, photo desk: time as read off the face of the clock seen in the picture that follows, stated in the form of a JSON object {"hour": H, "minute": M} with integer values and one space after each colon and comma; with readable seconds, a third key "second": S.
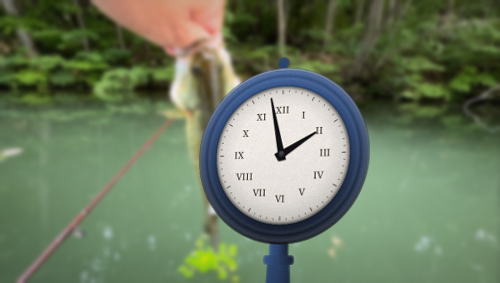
{"hour": 1, "minute": 58}
